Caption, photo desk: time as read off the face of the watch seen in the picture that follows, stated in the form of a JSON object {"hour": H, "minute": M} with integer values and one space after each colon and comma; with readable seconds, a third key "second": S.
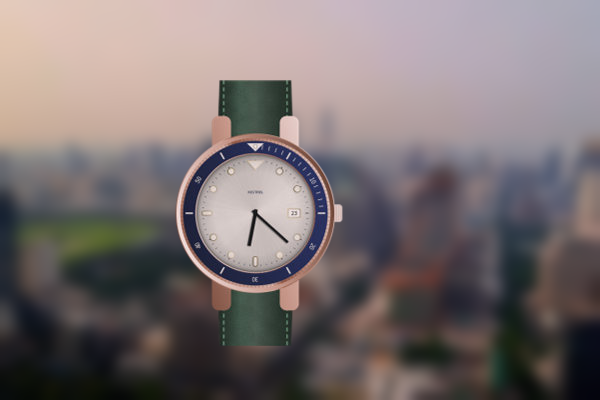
{"hour": 6, "minute": 22}
